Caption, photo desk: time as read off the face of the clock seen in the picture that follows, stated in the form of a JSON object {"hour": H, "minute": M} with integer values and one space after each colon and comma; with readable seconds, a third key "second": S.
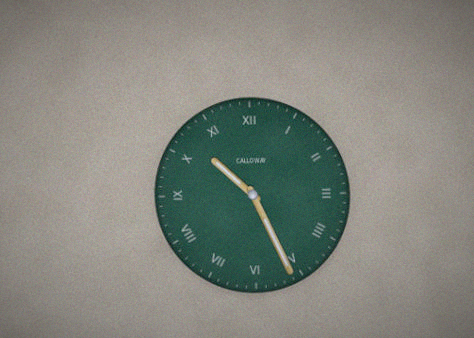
{"hour": 10, "minute": 26}
